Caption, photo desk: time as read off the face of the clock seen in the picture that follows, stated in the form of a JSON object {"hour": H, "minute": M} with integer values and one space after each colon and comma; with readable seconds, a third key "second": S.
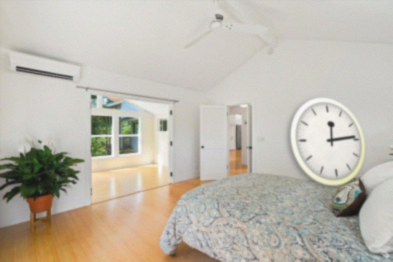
{"hour": 12, "minute": 14}
